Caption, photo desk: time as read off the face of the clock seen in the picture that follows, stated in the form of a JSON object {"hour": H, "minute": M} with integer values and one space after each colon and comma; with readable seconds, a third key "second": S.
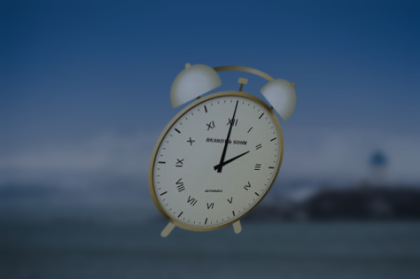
{"hour": 2, "minute": 0}
